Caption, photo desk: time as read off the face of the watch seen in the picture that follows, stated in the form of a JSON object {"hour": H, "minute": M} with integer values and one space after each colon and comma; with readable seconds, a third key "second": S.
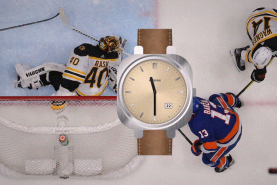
{"hour": 11, "minute": 30}
